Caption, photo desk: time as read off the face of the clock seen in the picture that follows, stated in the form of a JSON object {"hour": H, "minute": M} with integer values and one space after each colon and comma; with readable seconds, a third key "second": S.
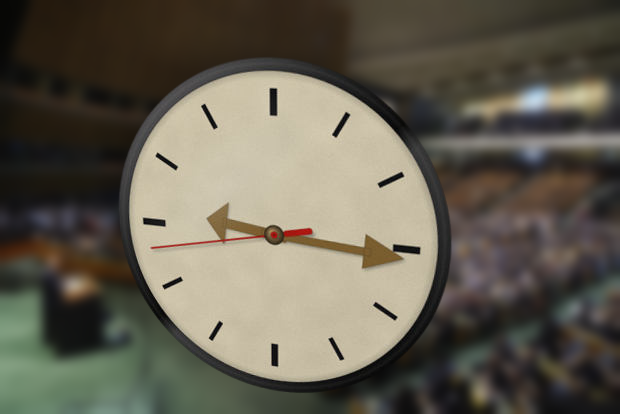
{"hour": 9, "minute": 15, "second": 43}
